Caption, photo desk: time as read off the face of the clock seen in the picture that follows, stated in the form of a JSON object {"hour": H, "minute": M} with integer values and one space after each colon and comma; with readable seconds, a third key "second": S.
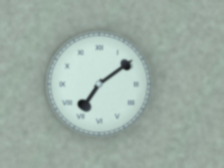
{"hour": 7, "minute": 9}
